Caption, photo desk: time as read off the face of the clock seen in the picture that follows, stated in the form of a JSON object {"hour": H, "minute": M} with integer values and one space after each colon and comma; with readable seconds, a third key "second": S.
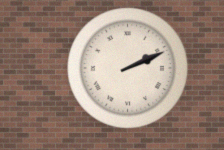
{"hour": 2, "minute": 11}
